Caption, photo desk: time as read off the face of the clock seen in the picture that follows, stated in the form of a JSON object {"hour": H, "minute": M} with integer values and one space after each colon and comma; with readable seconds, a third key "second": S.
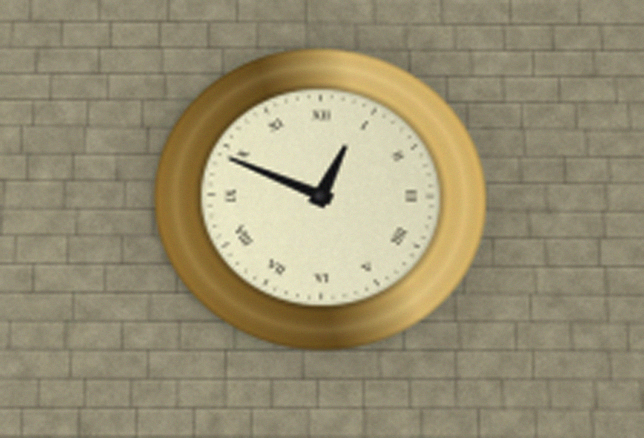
{"hour": 12, "minute": 49}
